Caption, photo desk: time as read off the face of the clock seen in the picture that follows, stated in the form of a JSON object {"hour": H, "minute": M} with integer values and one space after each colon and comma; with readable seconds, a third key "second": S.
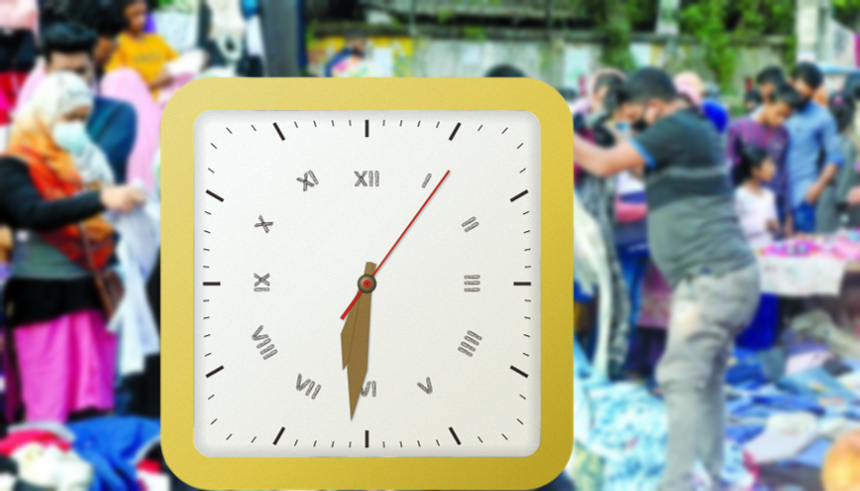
{"hour": 6, "minute": 31, "second": 6}
